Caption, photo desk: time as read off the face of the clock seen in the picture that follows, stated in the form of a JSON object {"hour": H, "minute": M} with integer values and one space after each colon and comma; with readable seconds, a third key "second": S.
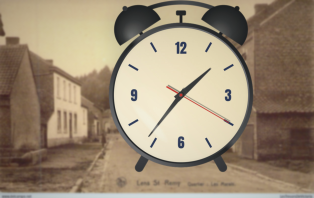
{"hour": 1, "minute": 36, "second": 20}
